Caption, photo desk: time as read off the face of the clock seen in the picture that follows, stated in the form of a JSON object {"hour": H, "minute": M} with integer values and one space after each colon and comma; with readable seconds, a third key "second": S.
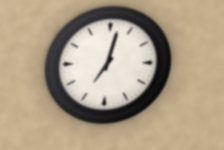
{"hour": 7, "minute": 2}
